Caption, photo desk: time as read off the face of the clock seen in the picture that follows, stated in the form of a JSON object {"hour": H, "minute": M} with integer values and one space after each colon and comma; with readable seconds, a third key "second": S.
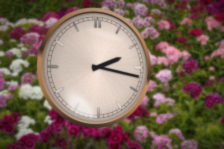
{"hour": 2, "minute": 17}
